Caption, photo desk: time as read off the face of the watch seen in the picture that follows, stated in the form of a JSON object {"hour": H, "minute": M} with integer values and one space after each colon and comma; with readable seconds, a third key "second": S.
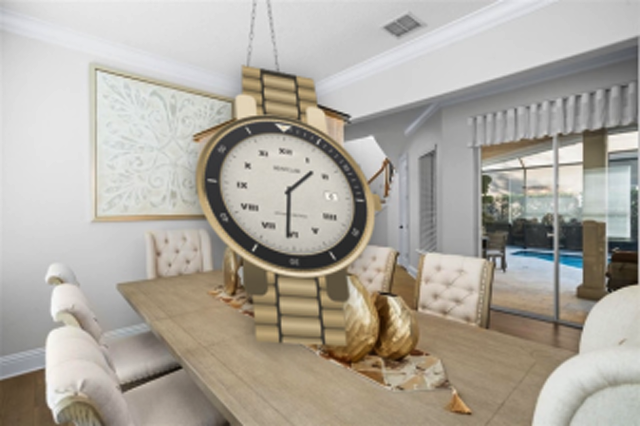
{"hour": 1, "minute": 31}
